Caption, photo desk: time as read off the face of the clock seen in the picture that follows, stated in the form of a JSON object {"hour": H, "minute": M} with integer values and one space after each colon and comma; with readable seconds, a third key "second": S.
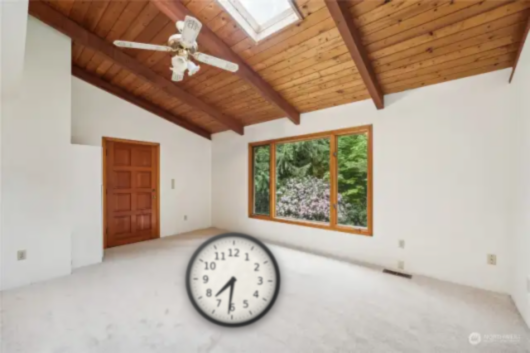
{"hour": 7, "minute": 31}
